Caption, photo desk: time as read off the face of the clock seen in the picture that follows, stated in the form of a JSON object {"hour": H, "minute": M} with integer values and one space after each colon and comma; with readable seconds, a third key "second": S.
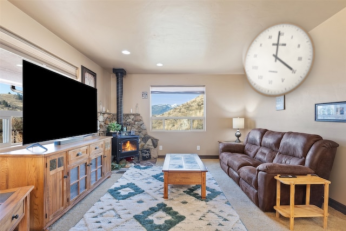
{"hour": 3, "minute": 59}
